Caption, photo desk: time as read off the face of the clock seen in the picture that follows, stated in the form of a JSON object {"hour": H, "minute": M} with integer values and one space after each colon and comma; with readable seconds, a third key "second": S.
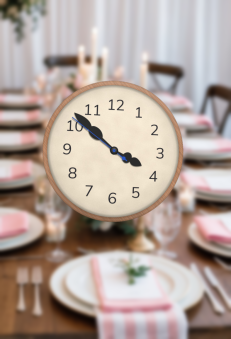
{"hour": 3, "minute": 51, "second": 51}
